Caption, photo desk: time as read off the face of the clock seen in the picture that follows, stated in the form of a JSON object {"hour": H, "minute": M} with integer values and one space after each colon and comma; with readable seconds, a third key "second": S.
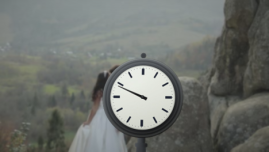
{"hour": 9, "minute": 49}
